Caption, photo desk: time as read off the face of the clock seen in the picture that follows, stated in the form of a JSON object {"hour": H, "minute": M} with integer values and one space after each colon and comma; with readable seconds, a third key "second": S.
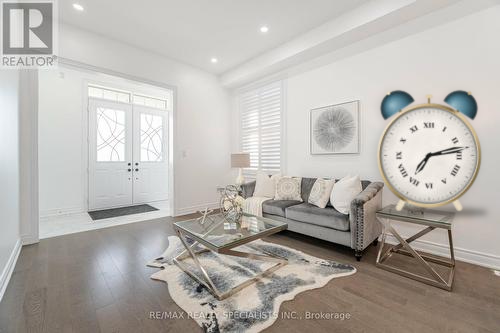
{"hour": 7, "minute": 13}
